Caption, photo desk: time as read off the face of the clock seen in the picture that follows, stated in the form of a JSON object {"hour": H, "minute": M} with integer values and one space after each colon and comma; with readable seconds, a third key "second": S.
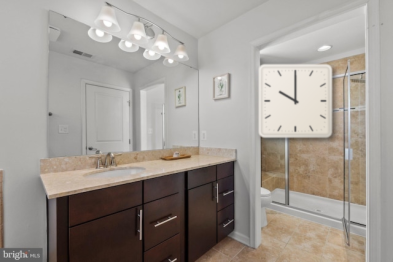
{"hour": 10, "minute": 0}
